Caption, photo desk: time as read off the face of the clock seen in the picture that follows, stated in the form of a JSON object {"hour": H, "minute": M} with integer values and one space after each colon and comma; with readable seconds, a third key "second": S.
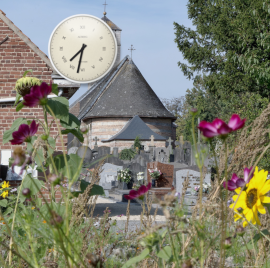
{"hour": 7, "minute": 32}
